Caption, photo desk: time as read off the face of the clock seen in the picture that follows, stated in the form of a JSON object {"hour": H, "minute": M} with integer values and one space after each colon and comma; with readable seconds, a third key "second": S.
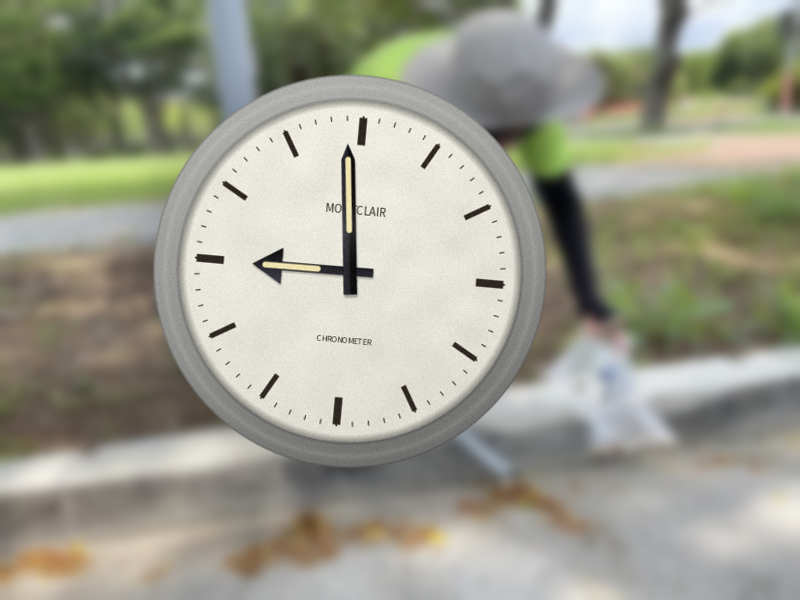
{"hour": 8, "minute": 59}
